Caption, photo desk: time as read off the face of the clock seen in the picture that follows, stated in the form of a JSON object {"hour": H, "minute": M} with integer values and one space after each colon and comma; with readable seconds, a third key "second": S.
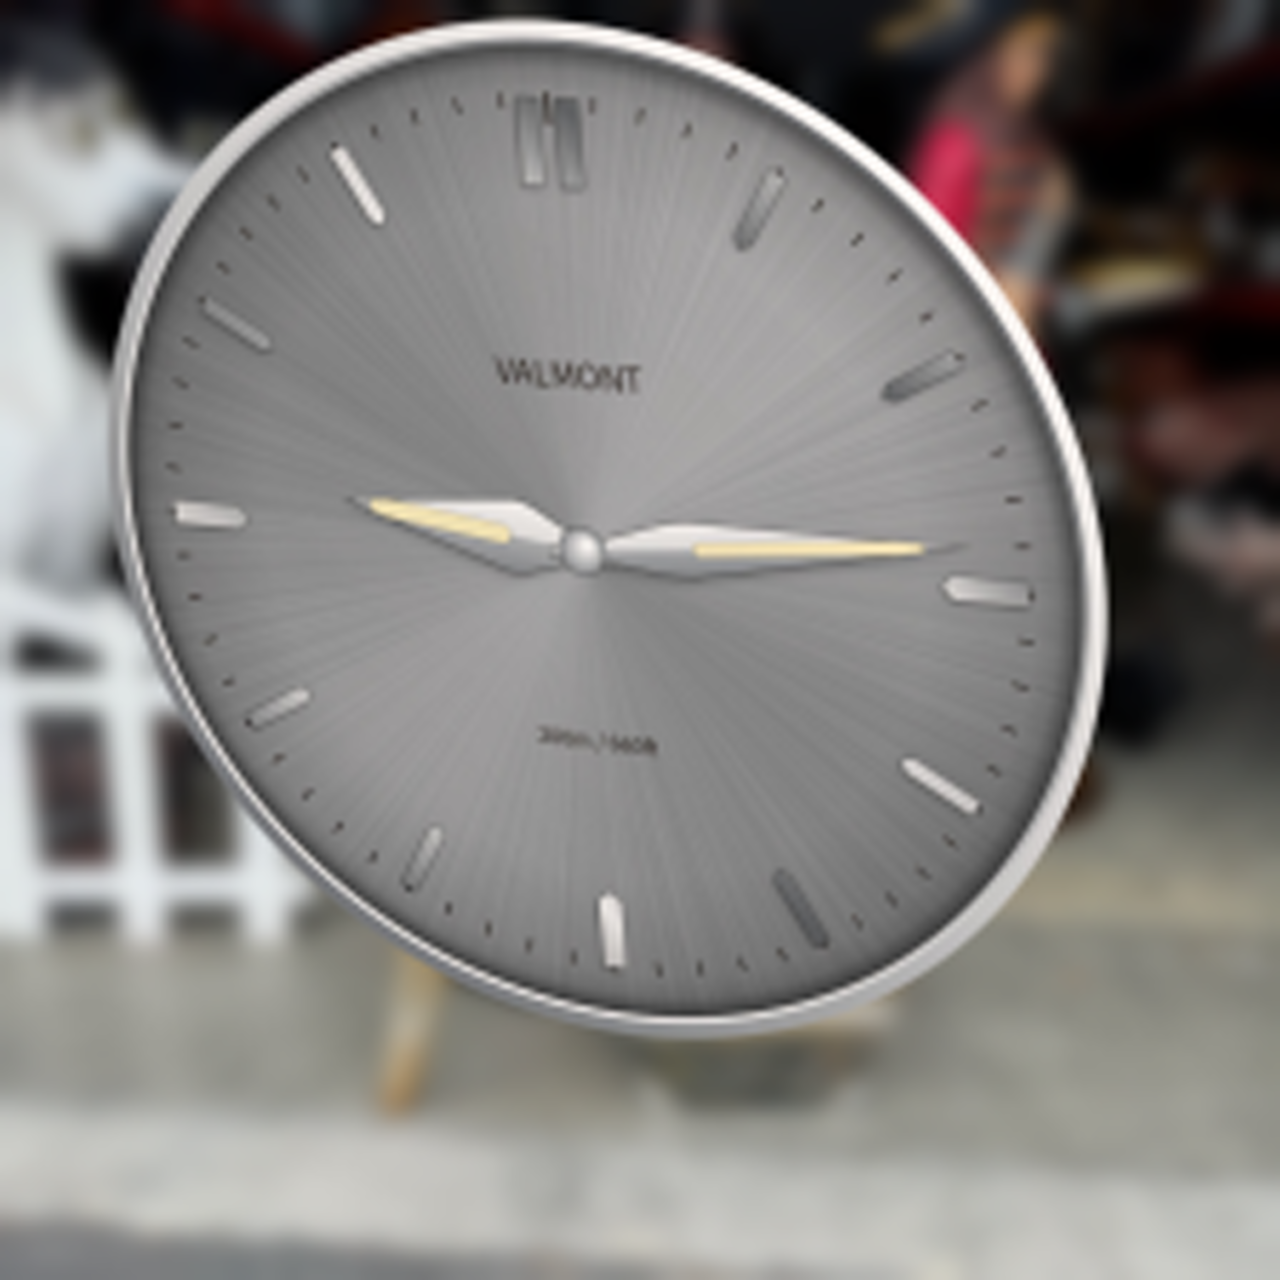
{"hour": 9, "minute": 14}
